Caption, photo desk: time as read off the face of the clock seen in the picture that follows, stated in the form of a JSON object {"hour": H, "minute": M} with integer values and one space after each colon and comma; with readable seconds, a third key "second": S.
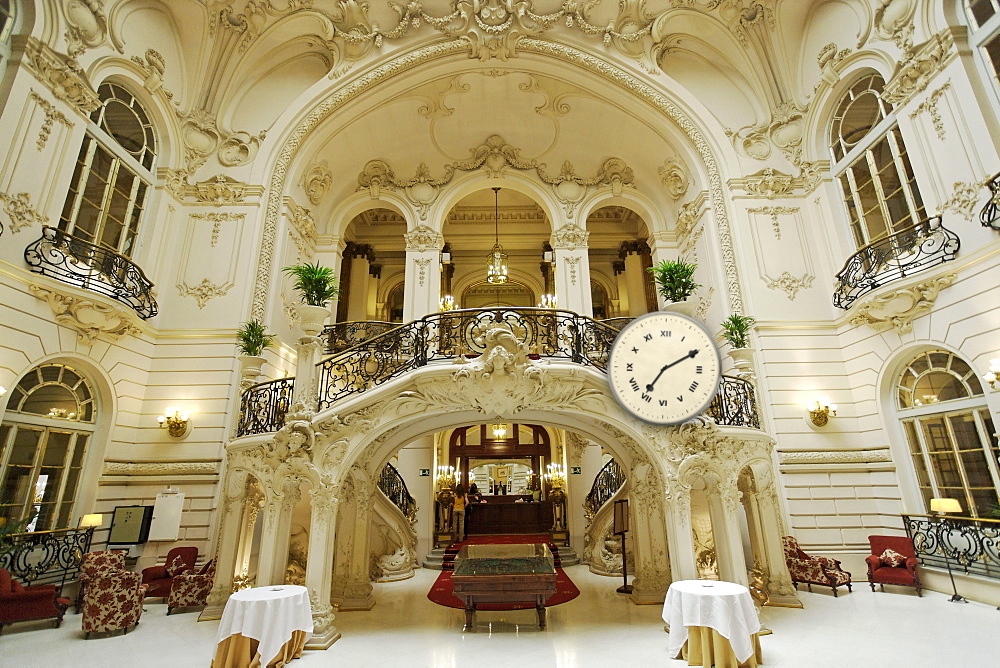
{"hour": 7, "minute": 10}
